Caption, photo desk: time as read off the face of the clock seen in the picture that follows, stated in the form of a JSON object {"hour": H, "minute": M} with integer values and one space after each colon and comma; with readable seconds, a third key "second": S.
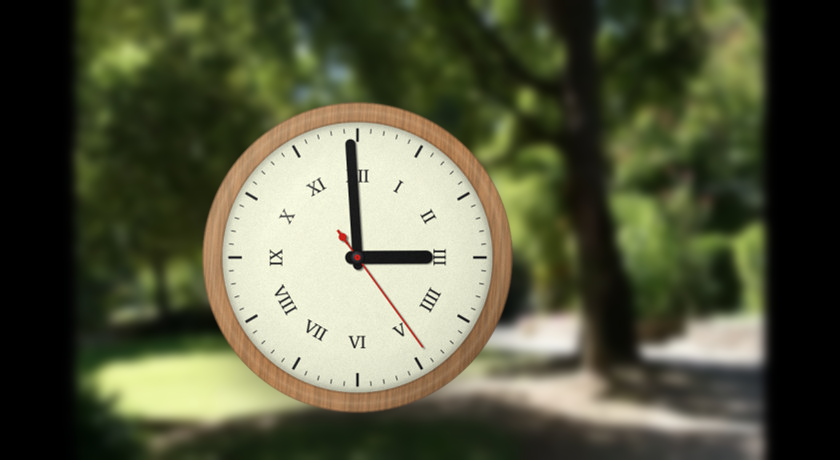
{"hour": 2, "minute": 59, "second": 24}
